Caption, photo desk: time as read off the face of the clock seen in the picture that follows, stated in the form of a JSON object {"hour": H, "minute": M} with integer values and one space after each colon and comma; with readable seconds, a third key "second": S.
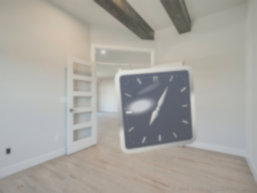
{"hour": 7, "minute": 5}
